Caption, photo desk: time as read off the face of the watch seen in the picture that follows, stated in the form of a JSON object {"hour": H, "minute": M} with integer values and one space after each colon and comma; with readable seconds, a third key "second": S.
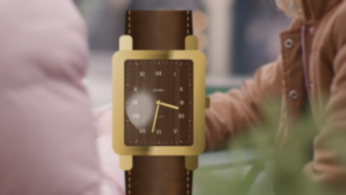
{"hour": 3, "minute": 32}
